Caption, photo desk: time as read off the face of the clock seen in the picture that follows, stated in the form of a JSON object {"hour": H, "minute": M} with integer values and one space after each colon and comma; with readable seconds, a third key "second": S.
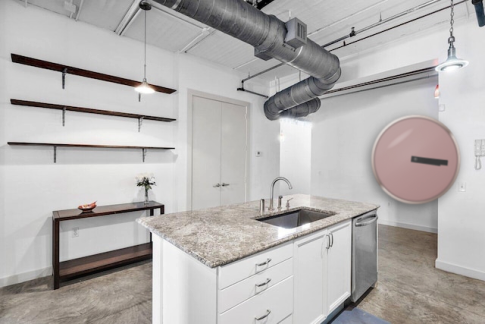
{"hour": 3, "minute": 16}
